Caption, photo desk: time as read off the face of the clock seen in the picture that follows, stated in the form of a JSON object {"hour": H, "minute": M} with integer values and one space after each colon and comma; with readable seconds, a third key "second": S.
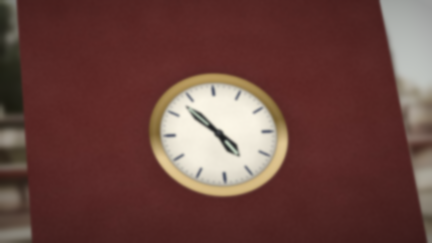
{"hour": 4, "minute": 53}
